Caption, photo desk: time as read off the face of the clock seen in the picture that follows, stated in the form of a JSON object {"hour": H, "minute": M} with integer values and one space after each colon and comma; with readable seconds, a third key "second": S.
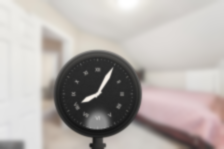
{"hour": 8, "minute": 5}
